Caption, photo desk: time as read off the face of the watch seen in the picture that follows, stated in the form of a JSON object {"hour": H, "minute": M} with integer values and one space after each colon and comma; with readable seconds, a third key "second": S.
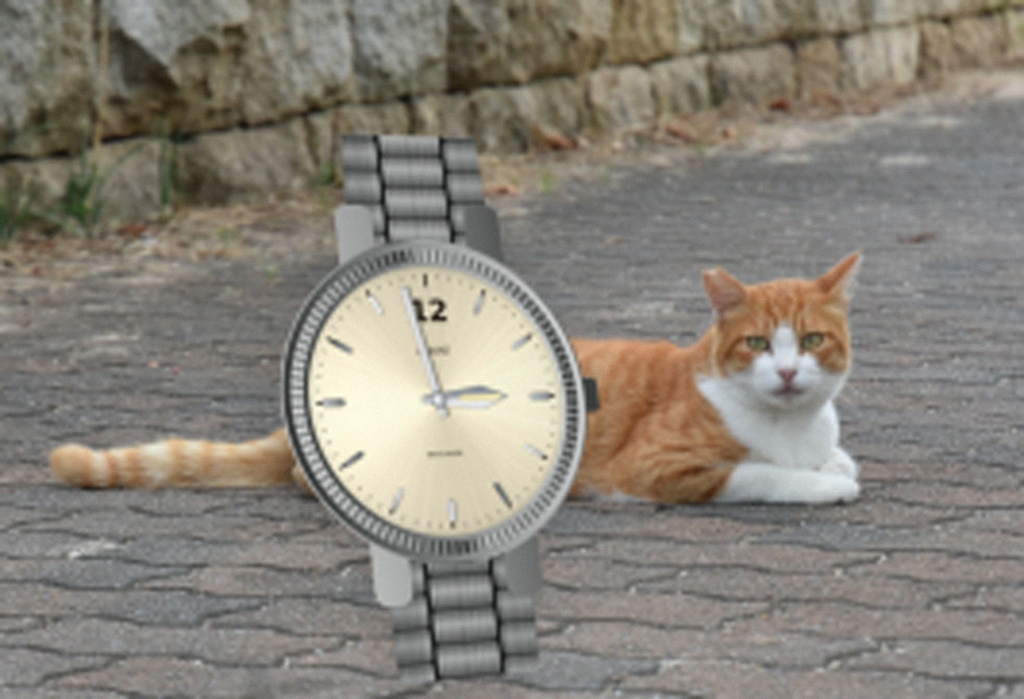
{"hour": 2, "minute": 58}
